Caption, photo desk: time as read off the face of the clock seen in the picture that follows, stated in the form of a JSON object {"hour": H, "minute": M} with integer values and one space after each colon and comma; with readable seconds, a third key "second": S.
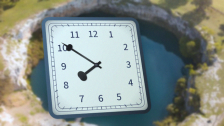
{"hour": 7, "minute": 51}
